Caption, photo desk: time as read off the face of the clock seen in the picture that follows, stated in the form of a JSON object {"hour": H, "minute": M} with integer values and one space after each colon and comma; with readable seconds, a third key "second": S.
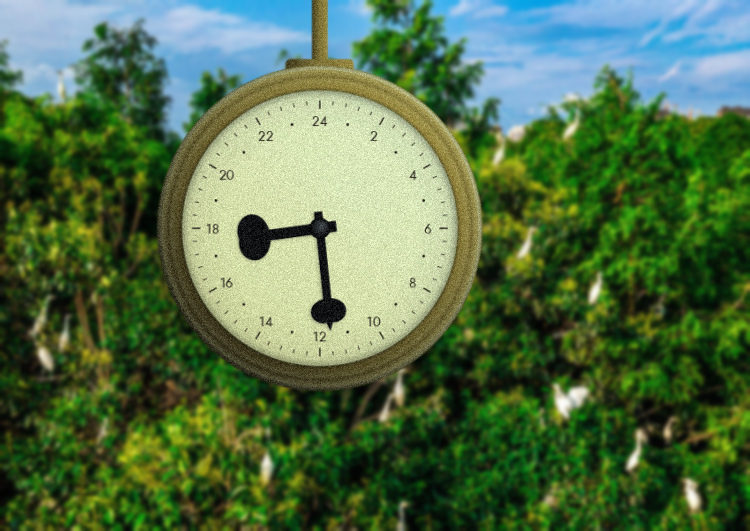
{"hour": 17, "minute": 29}
